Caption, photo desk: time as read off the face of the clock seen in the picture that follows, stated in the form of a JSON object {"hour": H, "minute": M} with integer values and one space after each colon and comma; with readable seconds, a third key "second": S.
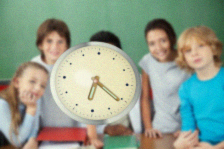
{"hour": 6, "minute": 21}
